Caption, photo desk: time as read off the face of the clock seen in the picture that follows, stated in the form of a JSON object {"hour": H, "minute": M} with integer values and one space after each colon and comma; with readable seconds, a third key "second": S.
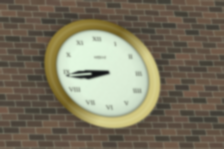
{"hour": 8, "minute": 44}
